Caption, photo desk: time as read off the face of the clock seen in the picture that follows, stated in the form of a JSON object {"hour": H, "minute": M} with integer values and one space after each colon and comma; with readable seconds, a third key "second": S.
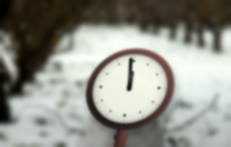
{"hour": 11, "minute": 59}
